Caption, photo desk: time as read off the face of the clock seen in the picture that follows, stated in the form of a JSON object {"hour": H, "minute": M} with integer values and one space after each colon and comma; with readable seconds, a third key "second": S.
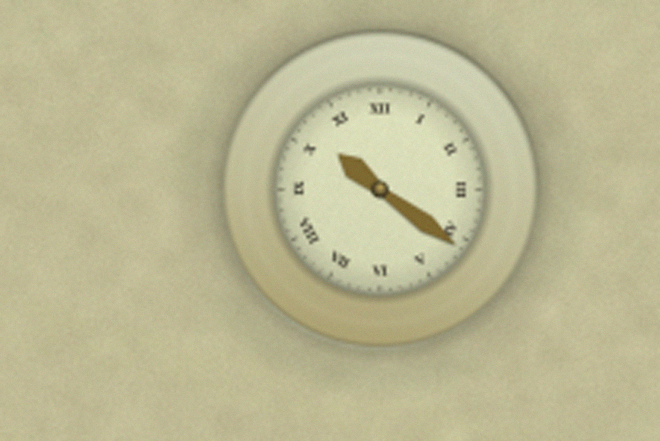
{"hour": 10, "minute": 21}
